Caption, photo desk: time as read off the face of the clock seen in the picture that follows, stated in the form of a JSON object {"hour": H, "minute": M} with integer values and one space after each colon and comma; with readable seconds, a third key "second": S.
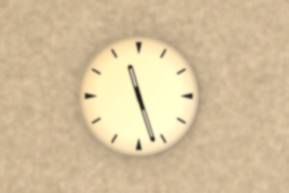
{"hour": 11, "minute": 27}
